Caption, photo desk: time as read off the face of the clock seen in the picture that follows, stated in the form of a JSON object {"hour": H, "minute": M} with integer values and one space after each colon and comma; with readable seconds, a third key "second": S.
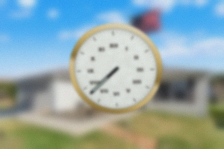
{"hour": 7, "minute": 38}
